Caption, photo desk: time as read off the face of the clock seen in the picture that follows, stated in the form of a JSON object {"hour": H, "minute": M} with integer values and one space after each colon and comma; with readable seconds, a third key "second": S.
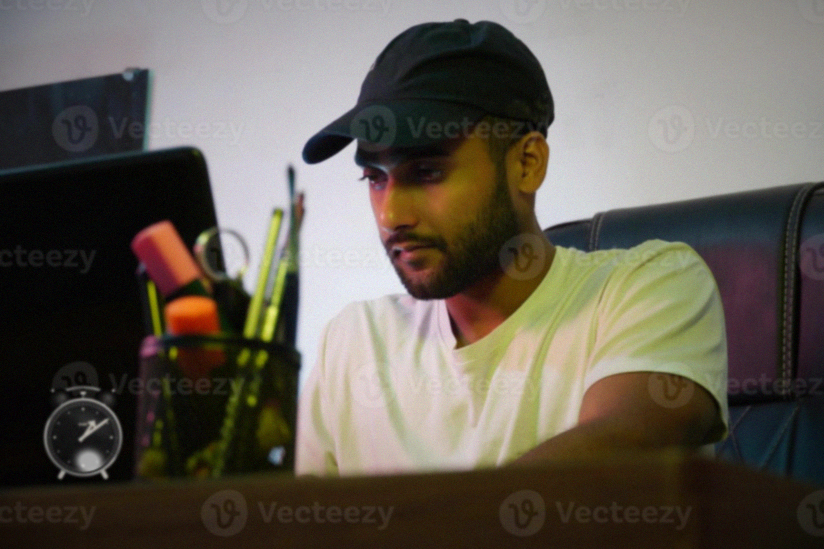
{"hour": 1, "minute": 9}
